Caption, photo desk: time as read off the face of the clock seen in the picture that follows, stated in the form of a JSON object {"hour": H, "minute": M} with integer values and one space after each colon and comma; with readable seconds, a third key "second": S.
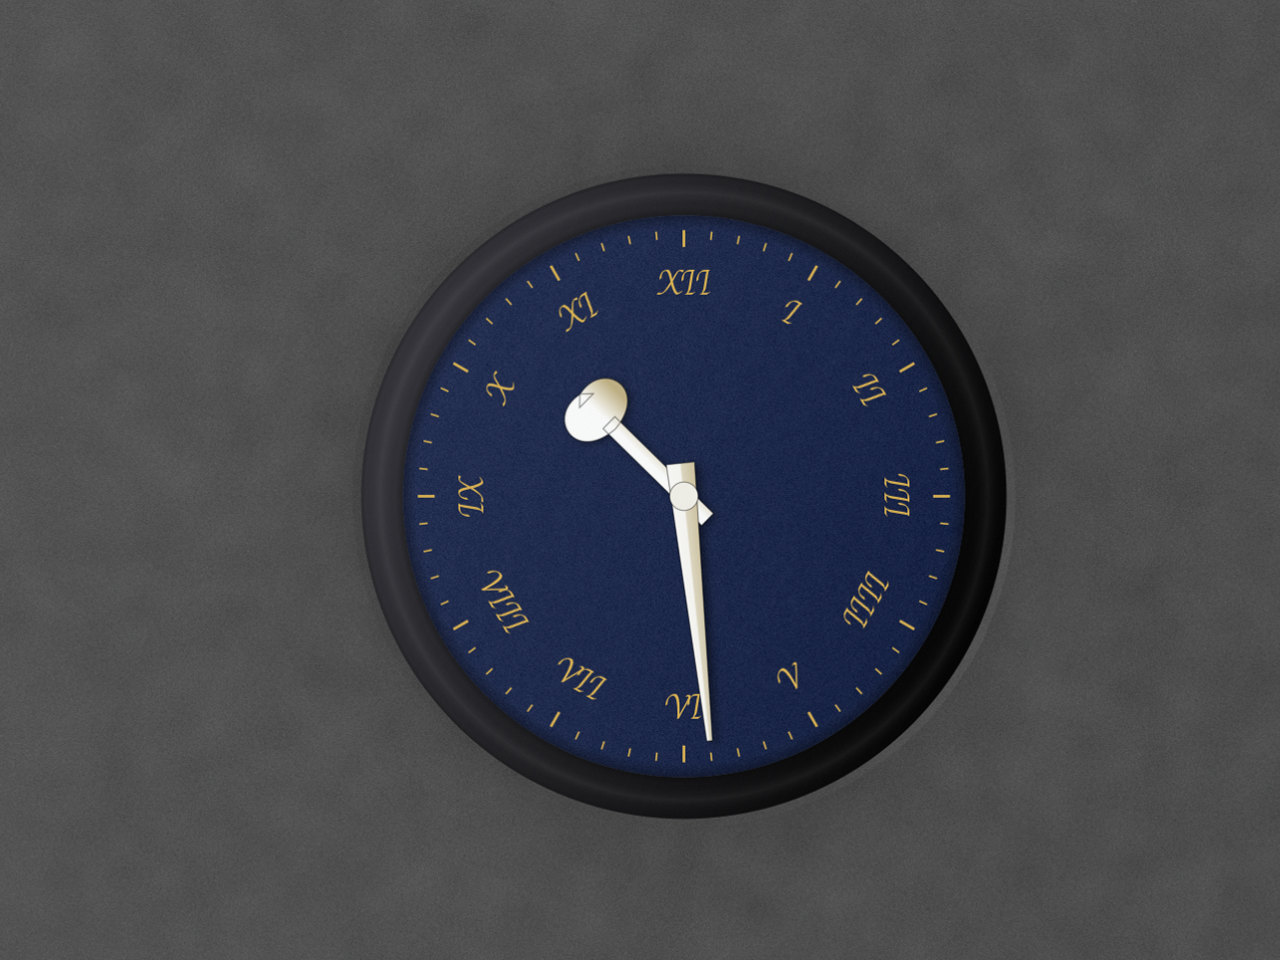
{"hour": 10, "minute": 29}
